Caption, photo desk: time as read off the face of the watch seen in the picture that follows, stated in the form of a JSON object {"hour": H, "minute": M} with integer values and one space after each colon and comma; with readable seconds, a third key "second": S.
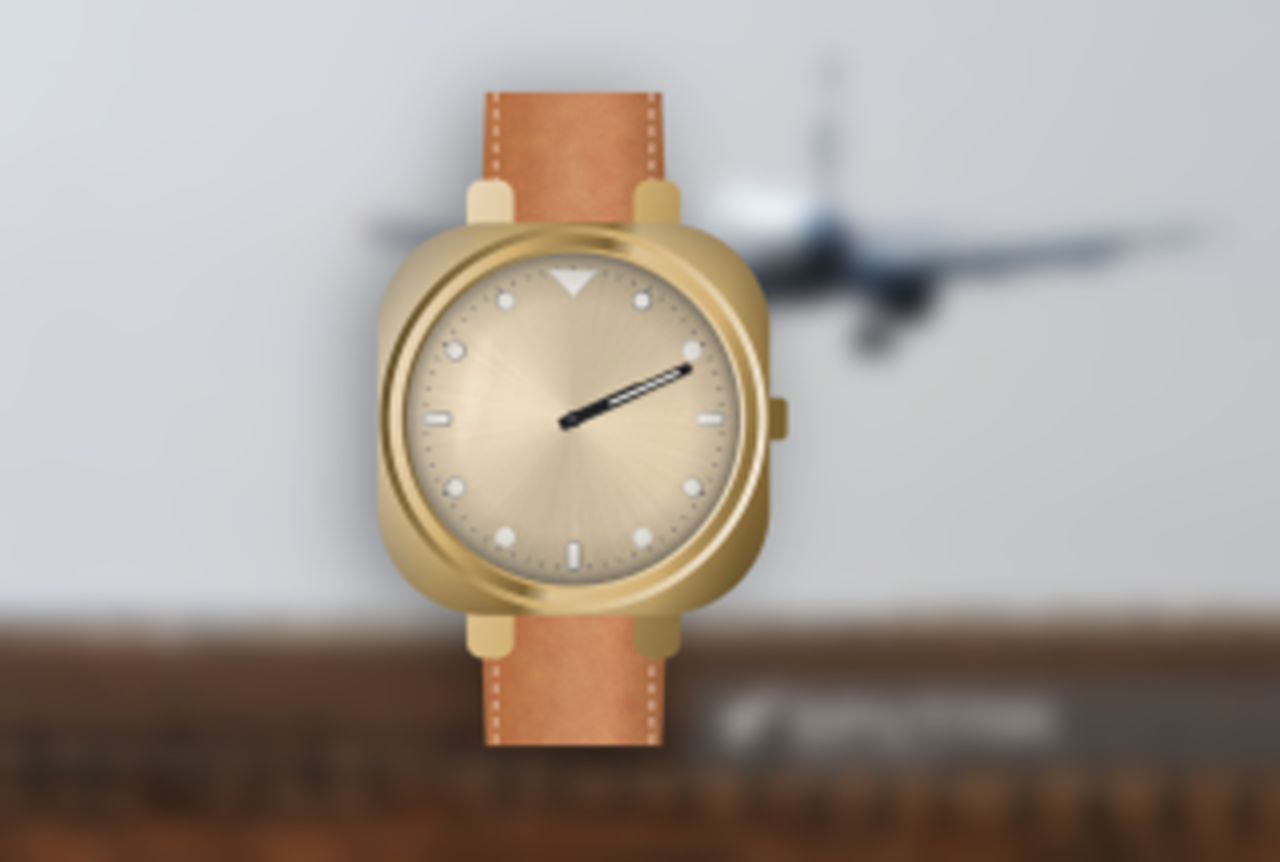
{"hour": 2, "minute": 11}
